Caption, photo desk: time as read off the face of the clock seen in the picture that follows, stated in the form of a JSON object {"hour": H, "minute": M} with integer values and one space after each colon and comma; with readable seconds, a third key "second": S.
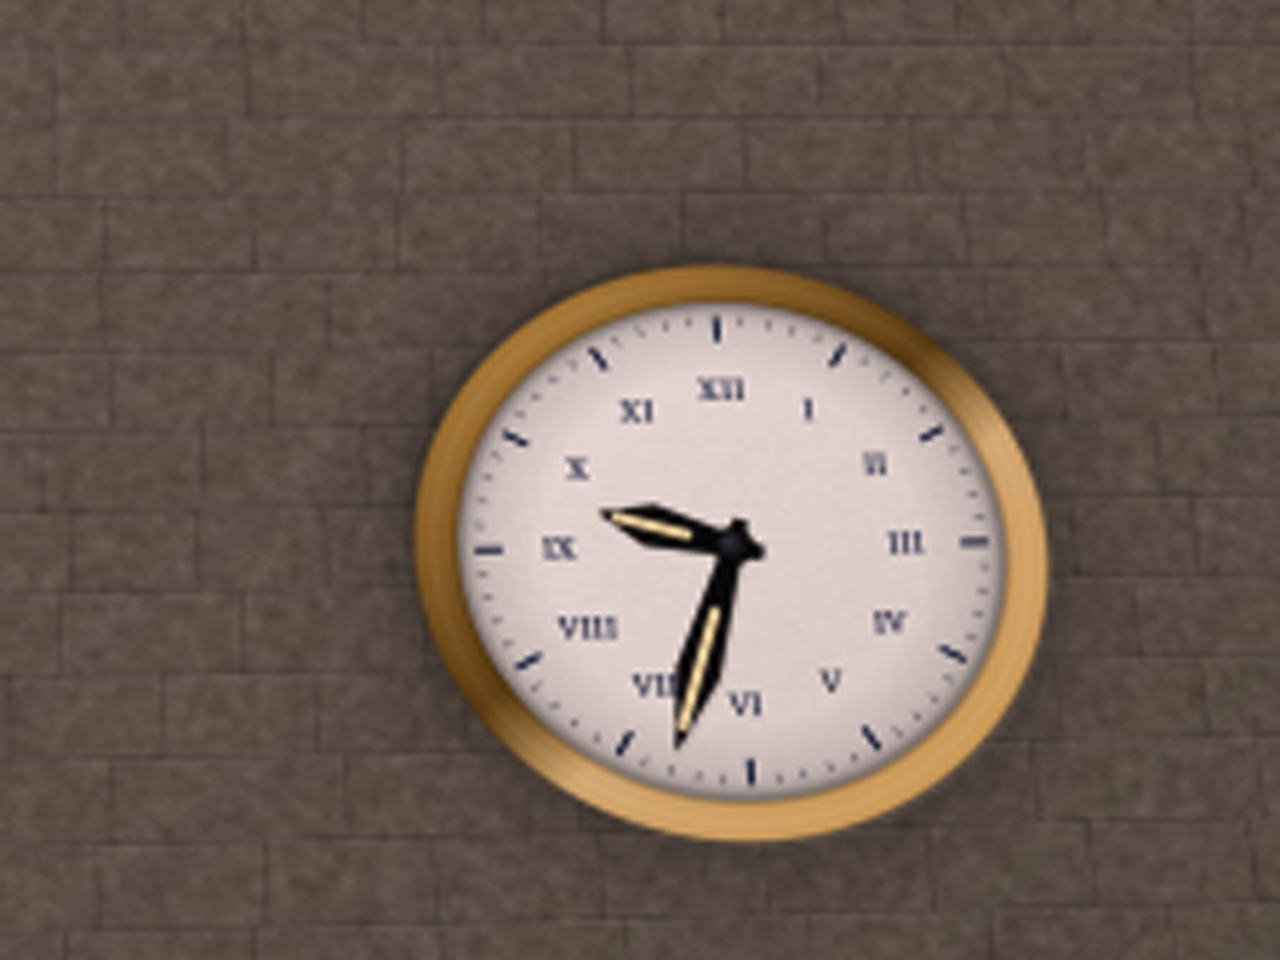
{"hour": 9, "minute": 33}
